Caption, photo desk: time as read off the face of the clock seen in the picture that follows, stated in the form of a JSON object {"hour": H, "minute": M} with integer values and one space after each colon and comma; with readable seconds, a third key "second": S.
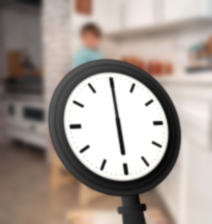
{"hour": 6, "minute": 0}
